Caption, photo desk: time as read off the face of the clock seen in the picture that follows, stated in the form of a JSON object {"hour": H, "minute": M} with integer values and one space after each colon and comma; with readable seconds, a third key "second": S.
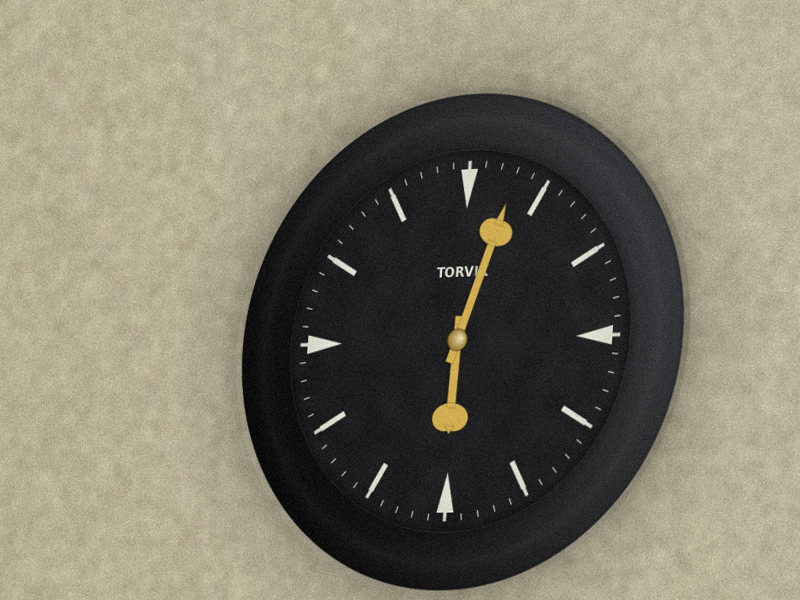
{"hour": 6, "minute": 3}
